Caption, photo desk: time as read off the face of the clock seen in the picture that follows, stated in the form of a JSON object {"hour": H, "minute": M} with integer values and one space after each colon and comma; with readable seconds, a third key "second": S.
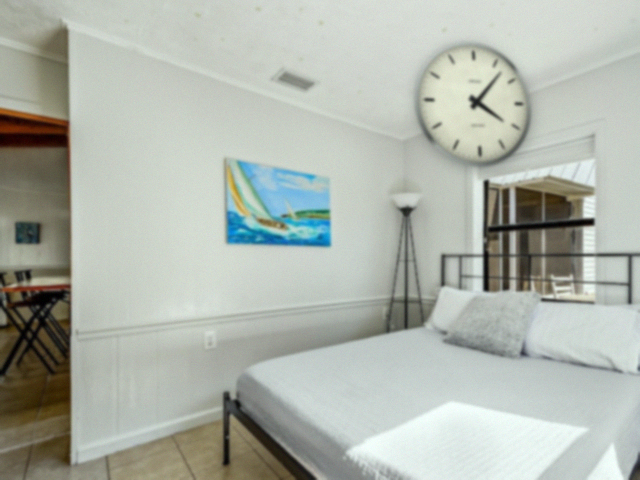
{"hour": 4, "minute": 7}
